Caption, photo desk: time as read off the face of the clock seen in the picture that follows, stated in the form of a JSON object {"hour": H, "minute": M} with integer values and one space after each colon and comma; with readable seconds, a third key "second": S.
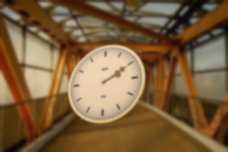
{"hour": 2, "minute": 10}
